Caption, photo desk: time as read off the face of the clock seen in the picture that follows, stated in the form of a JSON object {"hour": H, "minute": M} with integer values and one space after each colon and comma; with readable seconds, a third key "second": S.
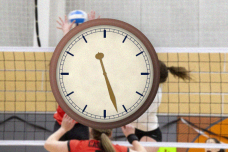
{"hour": 11, "minute": 27}
